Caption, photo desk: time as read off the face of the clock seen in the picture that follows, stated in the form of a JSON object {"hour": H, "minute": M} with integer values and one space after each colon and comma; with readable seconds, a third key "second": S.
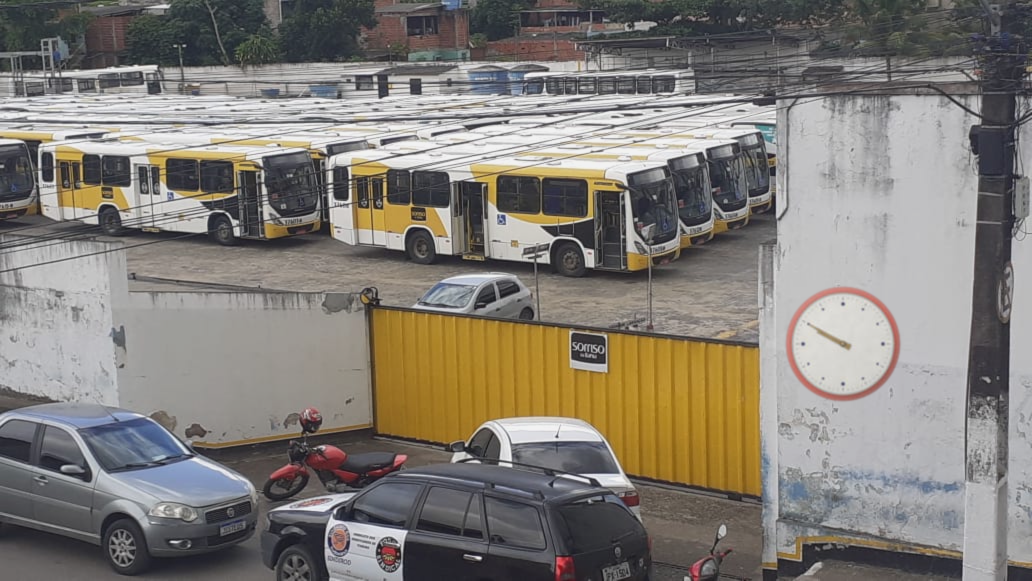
{"hour": 9, "minute": 50}
